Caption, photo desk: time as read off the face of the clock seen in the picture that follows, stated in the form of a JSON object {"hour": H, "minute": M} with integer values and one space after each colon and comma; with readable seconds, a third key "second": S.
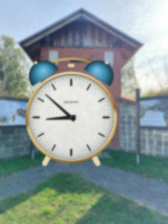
{"hour": 8, "minute": 52}
